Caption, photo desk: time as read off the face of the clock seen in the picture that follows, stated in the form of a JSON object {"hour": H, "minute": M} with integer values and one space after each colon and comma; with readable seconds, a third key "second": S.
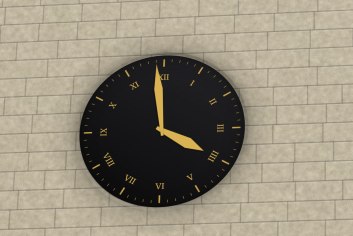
{"hour": 3, "minute": 59}
